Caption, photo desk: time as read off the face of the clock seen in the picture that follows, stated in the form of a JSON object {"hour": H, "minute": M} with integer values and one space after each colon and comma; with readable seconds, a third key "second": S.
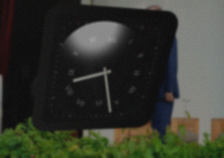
{"hour": 8, "minute": 27}
